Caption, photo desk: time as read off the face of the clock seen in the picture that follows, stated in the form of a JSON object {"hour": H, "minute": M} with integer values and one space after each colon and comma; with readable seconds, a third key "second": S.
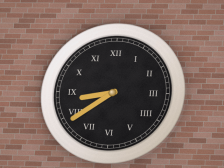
{"hour": 8, "minute": 39}
